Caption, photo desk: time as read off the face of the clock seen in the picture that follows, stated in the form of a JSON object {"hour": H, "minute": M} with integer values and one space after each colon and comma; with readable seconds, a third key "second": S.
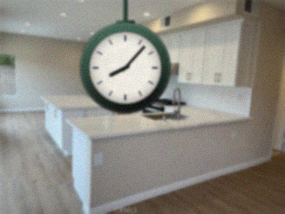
{"hour": 8, "minute": 7}
